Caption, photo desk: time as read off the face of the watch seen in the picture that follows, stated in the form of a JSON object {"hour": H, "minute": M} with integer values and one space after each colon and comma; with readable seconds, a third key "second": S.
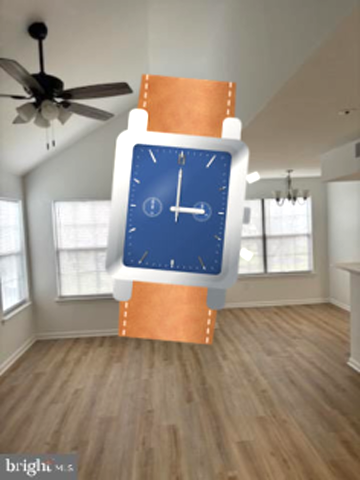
{"hour": 3, "minute": 0}
